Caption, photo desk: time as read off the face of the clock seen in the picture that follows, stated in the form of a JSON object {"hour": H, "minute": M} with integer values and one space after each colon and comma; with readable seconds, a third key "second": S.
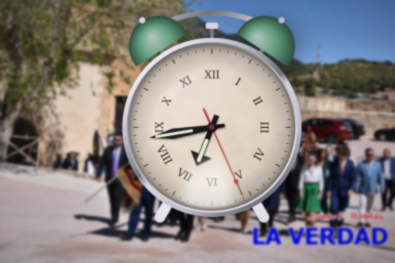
{"hour": 6, "minute": 43, "second": 26}
